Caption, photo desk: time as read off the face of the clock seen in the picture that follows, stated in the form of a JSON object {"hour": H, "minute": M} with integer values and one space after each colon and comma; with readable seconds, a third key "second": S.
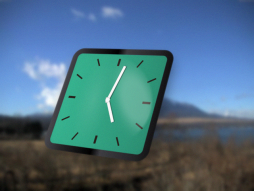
{"hour": 5, "minute": 2}
